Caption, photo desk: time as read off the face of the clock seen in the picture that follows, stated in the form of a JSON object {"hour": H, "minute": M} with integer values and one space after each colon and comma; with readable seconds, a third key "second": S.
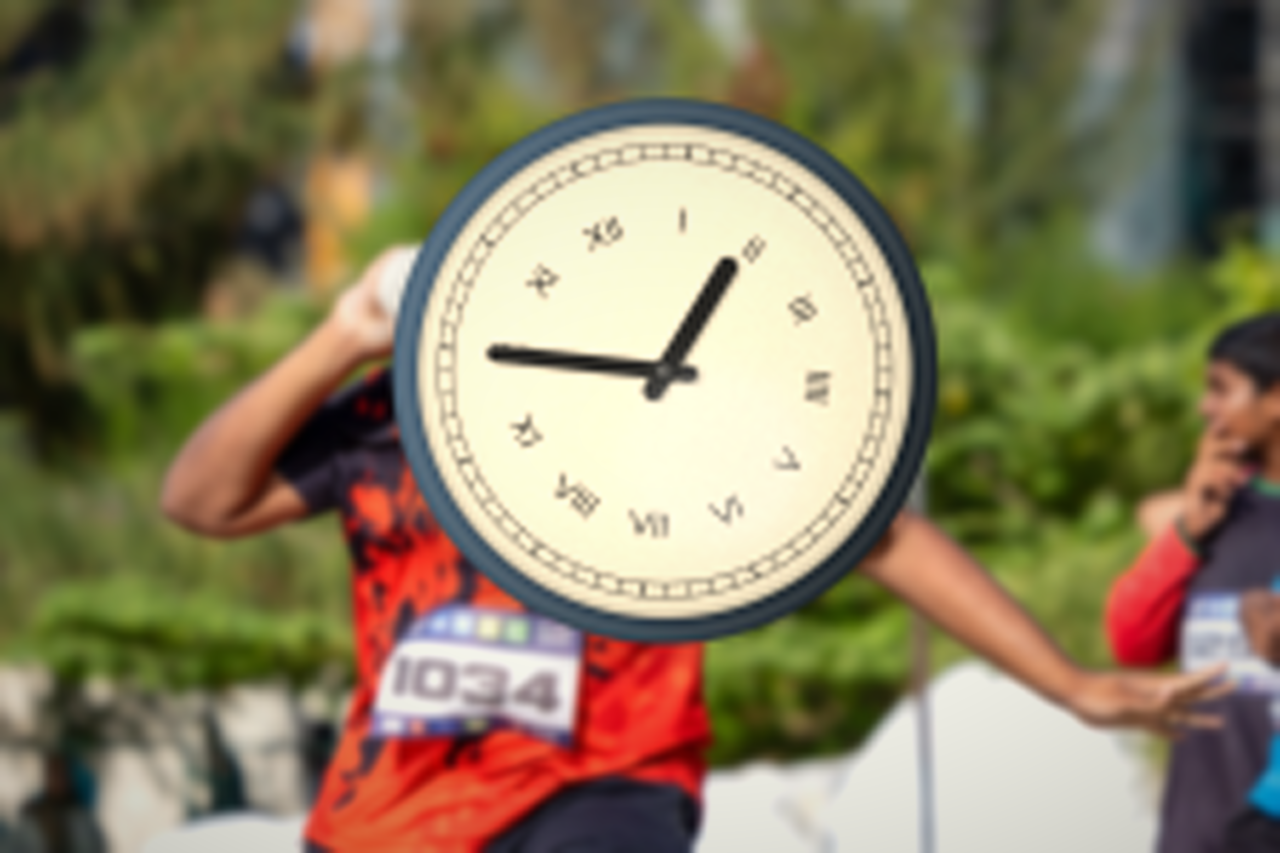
{"hour": 1, "minute": 50}
